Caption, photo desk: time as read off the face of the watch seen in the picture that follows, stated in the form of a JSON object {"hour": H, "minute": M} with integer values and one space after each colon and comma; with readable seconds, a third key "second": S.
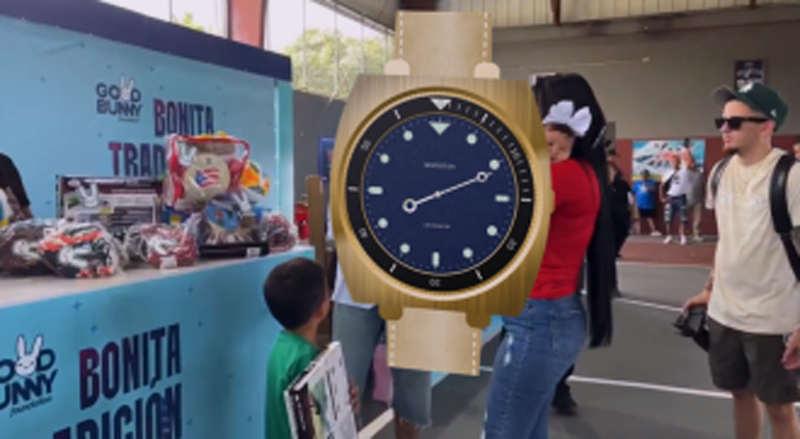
{"hour": 8, "minute": 11}
